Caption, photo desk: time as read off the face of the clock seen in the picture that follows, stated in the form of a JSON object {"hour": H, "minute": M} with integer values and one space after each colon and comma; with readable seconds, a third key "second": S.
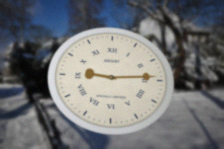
{"hour": 9, "minute": 14}
